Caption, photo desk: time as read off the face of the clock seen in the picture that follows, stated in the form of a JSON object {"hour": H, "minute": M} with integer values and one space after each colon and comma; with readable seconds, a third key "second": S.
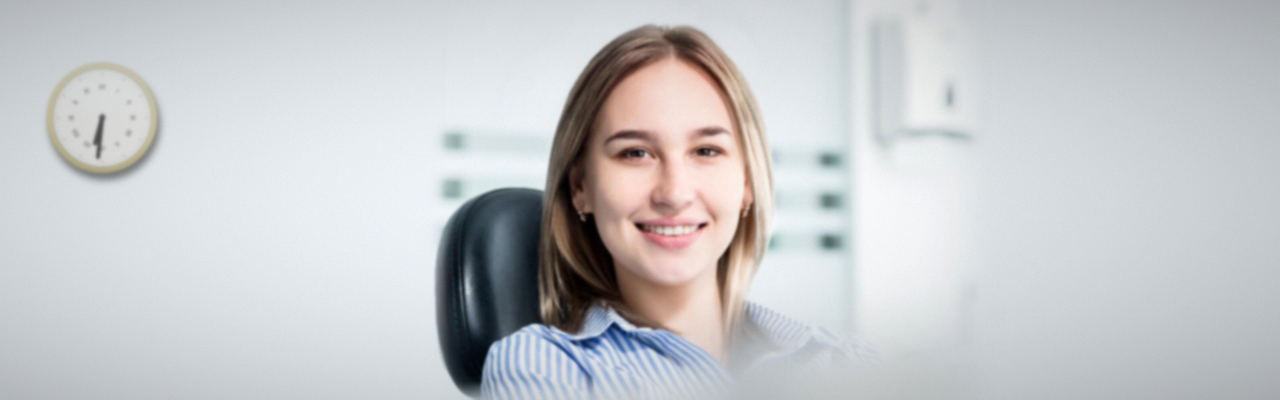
{"hour": 6, "minute": 31}
